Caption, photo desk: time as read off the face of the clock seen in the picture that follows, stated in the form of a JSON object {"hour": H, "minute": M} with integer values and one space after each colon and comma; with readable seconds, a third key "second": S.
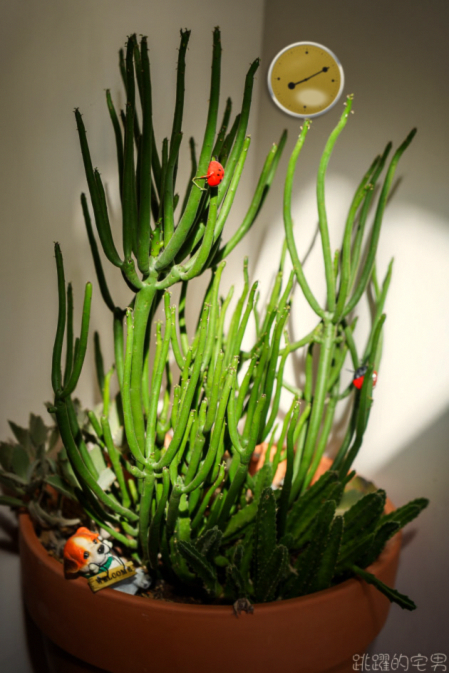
{"hour": 8, "minute": 10}
